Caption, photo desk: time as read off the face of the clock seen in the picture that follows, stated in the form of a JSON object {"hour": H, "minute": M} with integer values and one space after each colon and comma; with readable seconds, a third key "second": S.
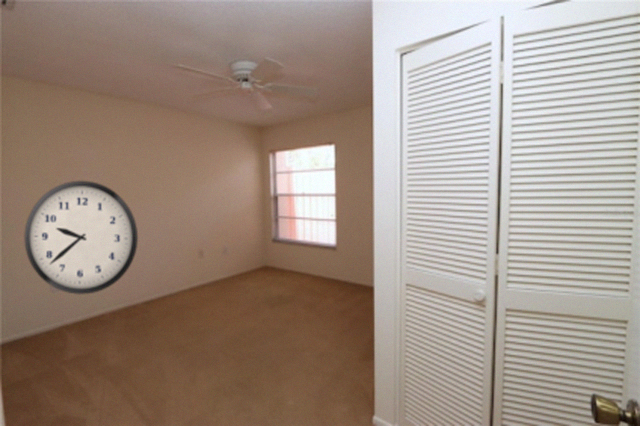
{"hour": 9, "minute": 38}
